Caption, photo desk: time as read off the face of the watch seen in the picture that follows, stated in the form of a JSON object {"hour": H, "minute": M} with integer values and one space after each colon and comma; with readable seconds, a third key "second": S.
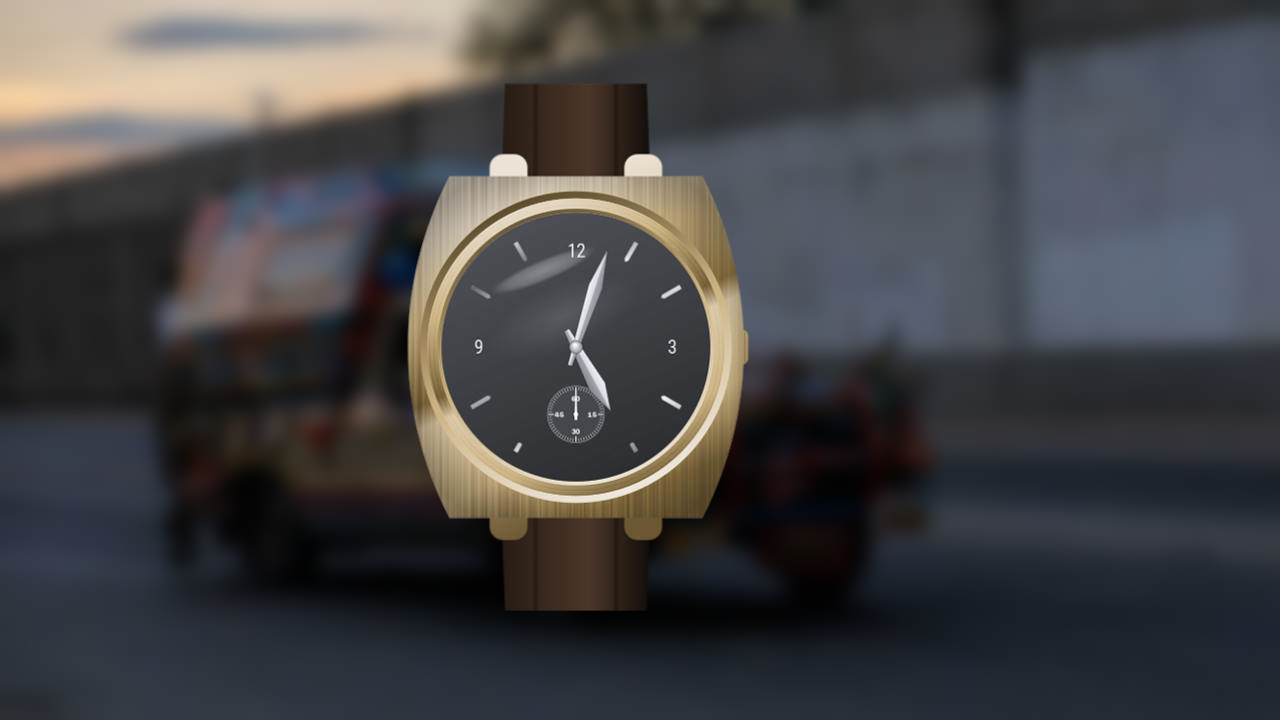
{"hour": 5, "minute": 3}
